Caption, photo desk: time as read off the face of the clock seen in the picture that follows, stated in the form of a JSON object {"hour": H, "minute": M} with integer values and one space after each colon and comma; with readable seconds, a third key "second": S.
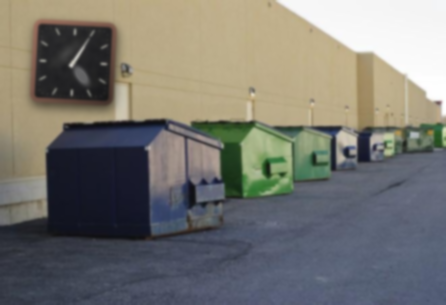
{"hour": 1, "minute": 5}
